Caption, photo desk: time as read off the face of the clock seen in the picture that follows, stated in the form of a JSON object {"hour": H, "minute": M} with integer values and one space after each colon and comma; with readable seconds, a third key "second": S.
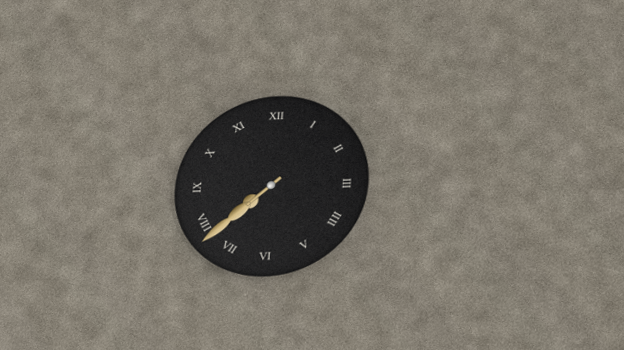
{"hour": 7, "minute": 38}
